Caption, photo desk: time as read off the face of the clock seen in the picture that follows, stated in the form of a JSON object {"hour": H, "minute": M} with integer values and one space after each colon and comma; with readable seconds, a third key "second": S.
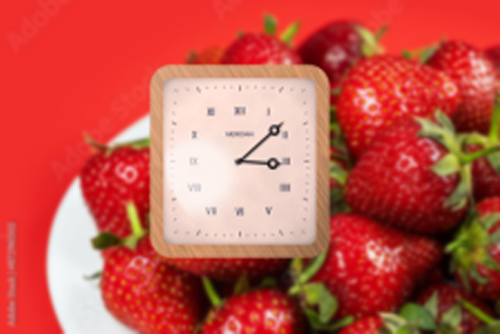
{"hour": 3, "minute": 8}
